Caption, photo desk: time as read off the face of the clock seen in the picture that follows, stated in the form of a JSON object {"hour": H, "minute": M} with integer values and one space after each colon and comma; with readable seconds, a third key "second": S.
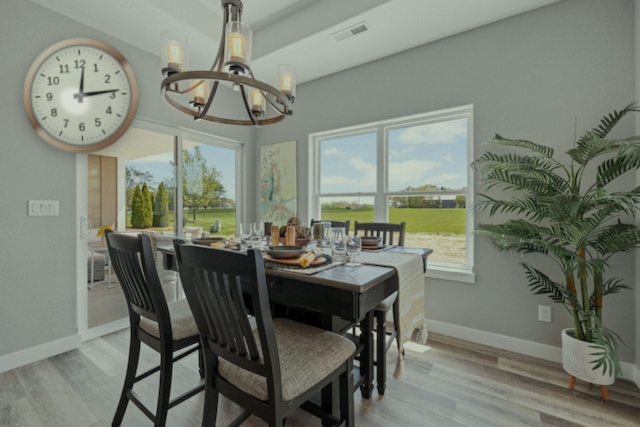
{"hour": 12, "minute": 14}
